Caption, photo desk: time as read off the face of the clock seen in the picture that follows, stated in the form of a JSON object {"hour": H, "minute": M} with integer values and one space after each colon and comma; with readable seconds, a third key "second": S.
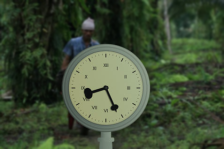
{"hour": 8, "minute": 26}
